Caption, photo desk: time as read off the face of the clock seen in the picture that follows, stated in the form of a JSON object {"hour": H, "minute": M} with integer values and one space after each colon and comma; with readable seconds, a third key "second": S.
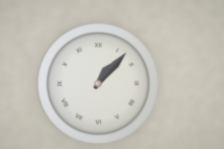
{"hour": 1, "minute": 7}
